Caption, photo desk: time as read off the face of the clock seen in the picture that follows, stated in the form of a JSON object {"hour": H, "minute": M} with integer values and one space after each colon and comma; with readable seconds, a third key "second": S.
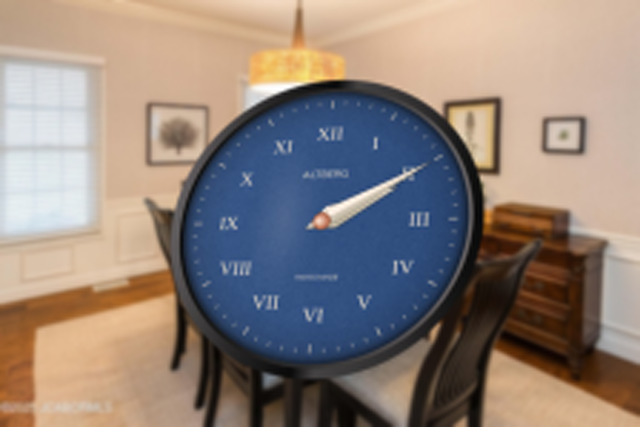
{"hour": 2, "minute": 10}
